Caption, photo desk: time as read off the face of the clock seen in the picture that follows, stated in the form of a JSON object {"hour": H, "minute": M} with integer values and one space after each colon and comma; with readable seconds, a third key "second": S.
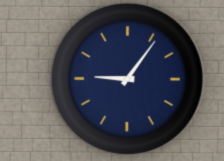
{"hour": 9, "minute": 6}
